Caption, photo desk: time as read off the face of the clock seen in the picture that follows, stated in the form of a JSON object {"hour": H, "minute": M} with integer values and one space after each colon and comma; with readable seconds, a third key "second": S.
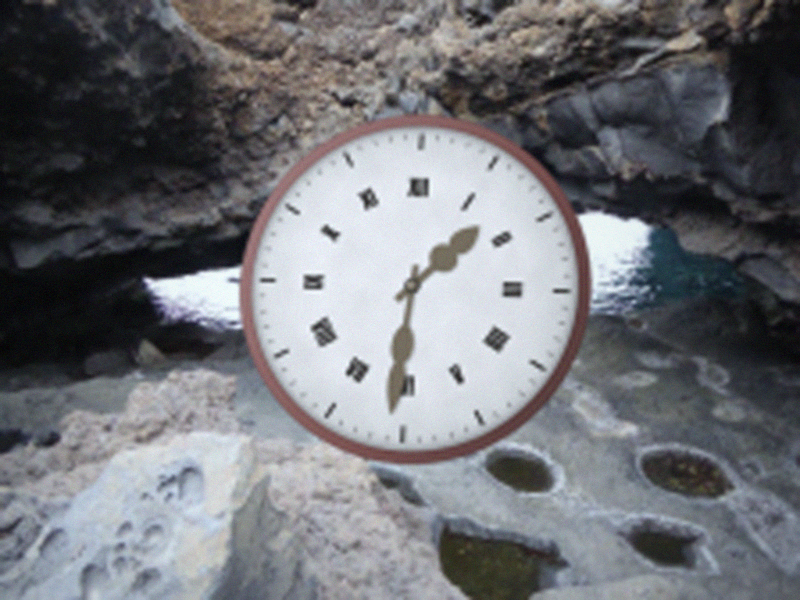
{"hour": 1, "minute": 31}
